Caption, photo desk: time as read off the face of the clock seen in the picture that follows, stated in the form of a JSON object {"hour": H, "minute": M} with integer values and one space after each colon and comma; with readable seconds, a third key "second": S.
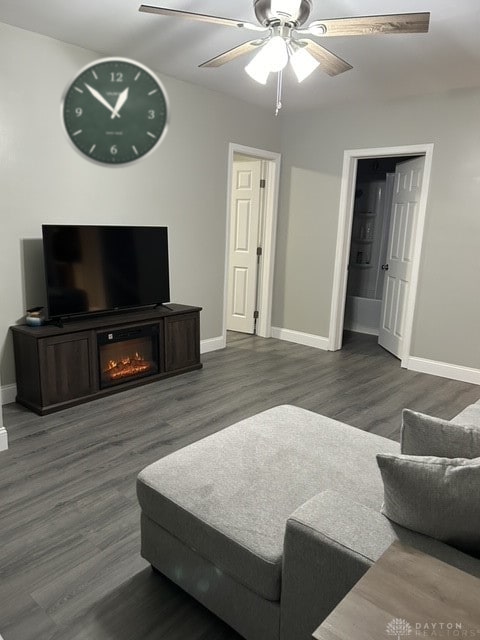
{"hour": 12, "minute": 52}
